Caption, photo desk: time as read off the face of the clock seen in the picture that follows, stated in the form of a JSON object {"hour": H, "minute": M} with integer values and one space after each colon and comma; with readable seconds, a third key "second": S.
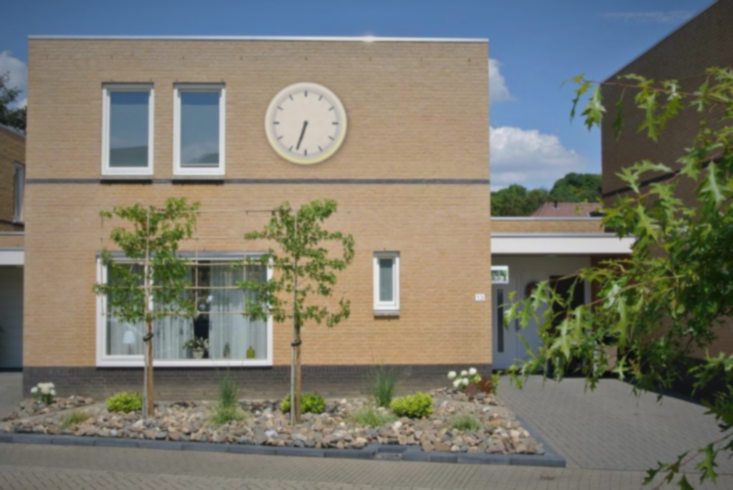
{"hour": 6, "minute": 33}
